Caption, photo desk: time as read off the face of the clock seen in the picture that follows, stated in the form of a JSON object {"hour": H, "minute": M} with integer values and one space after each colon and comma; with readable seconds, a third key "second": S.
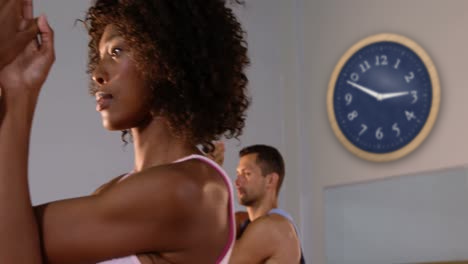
{"hour": 2, "minute": 49}
